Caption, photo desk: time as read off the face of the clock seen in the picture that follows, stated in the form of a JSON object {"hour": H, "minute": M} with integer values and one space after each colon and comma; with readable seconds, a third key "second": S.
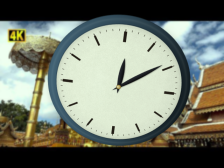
{"hour": 12, "minute": 9}
